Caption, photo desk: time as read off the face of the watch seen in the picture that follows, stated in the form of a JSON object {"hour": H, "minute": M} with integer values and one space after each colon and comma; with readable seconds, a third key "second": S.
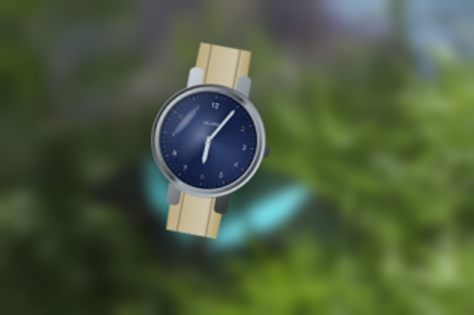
{"hour": 6, "minute": 5}
